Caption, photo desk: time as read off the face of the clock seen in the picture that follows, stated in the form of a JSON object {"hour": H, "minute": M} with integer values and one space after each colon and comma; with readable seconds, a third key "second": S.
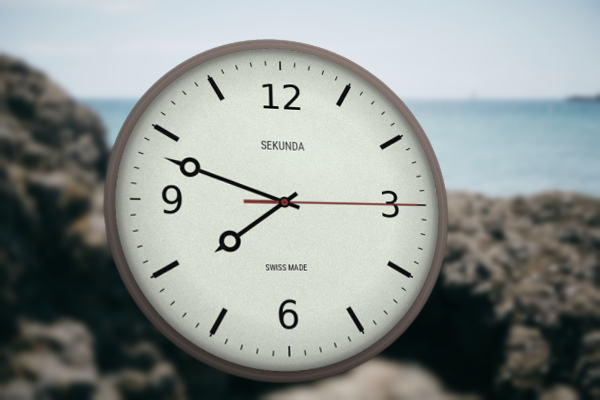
{"hour": 7, "minute": 48, "second": 15}
